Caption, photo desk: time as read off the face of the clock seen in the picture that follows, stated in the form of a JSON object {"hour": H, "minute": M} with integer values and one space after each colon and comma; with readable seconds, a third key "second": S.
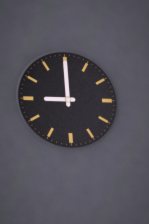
{"hour": 9, "minute": 0}
